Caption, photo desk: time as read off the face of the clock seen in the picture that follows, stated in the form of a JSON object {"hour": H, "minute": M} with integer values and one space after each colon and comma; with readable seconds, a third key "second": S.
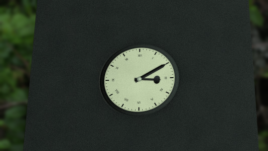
{"hour": 3, "minute": 10}
